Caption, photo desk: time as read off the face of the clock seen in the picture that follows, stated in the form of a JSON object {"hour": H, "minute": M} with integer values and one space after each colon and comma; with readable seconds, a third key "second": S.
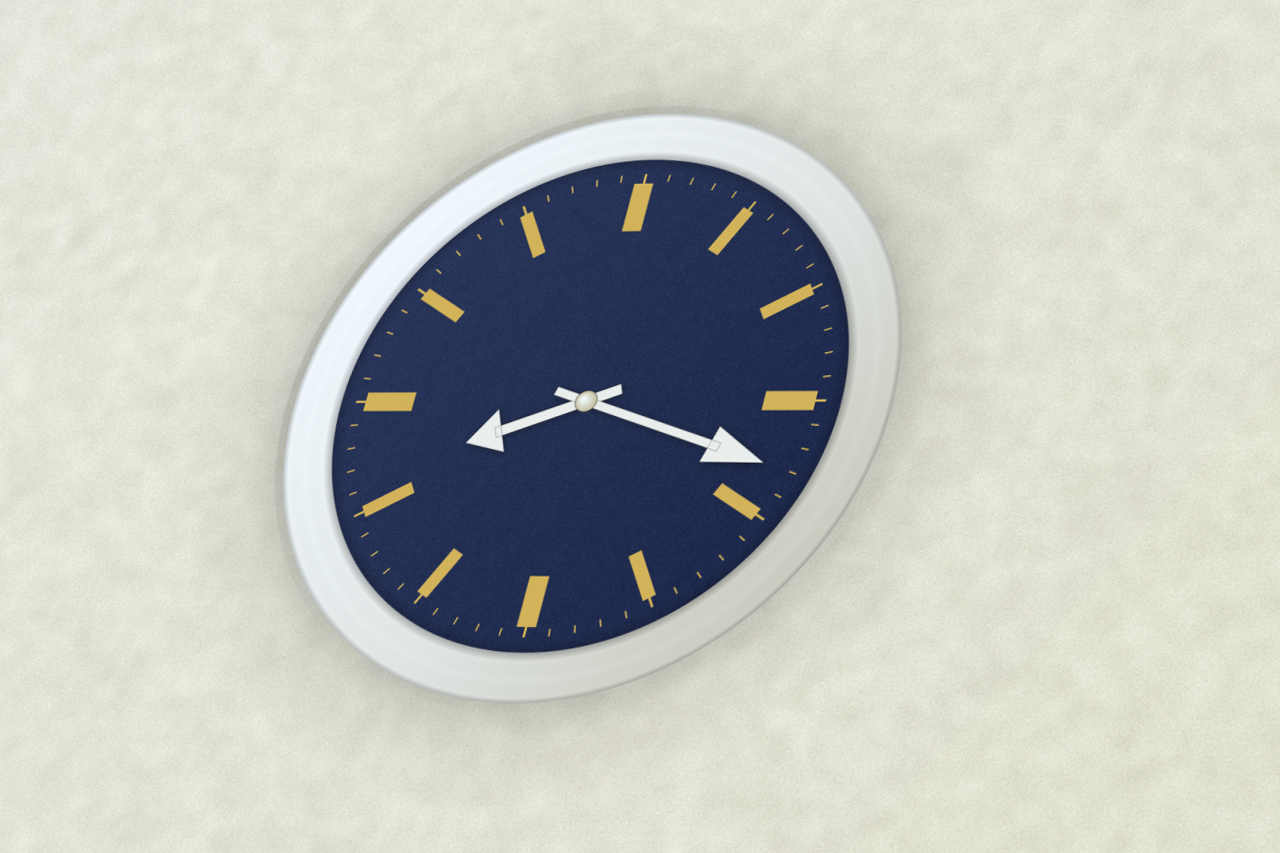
{"hour": 8, "minute": 18}
